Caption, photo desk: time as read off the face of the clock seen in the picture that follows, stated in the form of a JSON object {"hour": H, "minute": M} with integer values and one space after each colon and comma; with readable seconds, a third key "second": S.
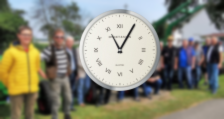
{"hour": 11, "minute": 5}
